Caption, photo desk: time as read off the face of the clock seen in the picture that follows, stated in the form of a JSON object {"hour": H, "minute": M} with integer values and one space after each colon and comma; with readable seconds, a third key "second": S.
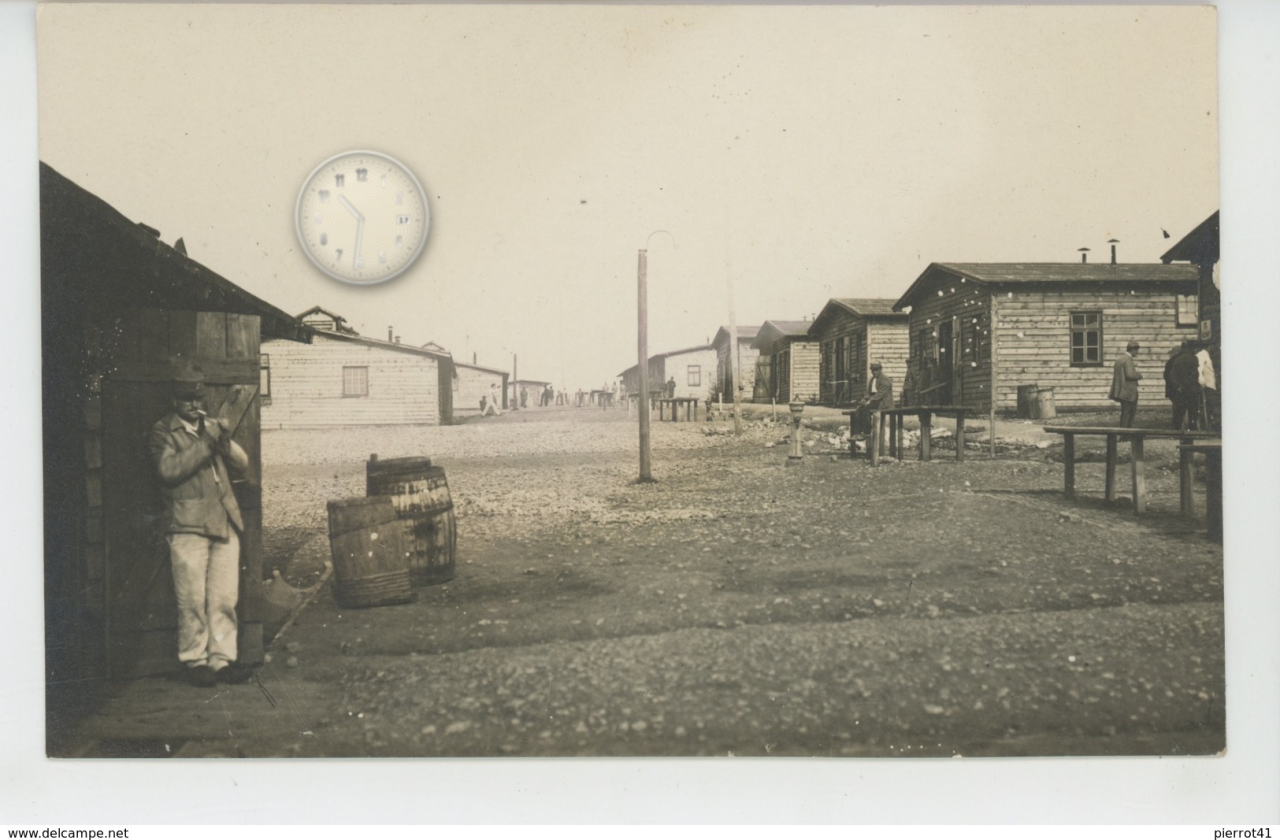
{"hour": 10, "minute": 31}
